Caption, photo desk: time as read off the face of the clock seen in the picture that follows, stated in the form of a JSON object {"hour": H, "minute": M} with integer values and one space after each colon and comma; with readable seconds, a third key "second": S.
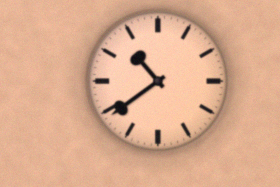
{"hour": 10, "minute": 39}
